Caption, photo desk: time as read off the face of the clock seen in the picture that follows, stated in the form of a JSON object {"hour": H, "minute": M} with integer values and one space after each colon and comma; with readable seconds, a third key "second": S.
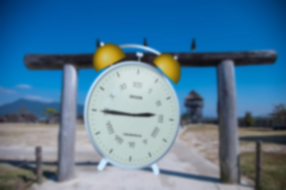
{"hour": 2, "minute": 45}
